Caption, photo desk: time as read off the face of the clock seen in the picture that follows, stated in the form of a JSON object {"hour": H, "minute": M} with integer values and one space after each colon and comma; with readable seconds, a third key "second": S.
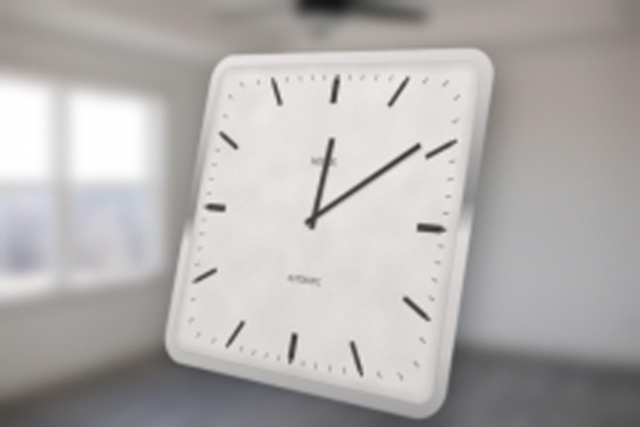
{"hour": 12, "minute": 9}
